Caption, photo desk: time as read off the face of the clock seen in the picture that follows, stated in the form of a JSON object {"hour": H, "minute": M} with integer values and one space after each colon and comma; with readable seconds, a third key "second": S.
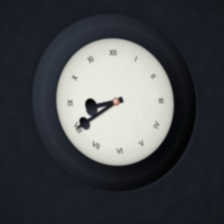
{"hour": 8, "minute": 40}
